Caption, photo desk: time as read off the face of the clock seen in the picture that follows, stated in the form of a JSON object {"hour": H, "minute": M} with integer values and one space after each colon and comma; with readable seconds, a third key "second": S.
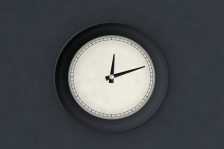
{"hour": 12, "minute": 12}
